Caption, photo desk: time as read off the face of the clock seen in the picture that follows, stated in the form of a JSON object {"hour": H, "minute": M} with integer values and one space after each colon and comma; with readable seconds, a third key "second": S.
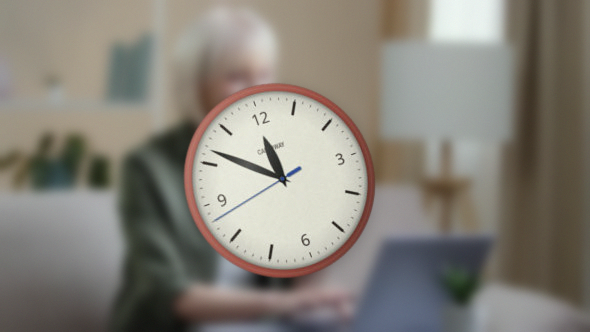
{"hour": 11, "minute": 51, "second": 43}
